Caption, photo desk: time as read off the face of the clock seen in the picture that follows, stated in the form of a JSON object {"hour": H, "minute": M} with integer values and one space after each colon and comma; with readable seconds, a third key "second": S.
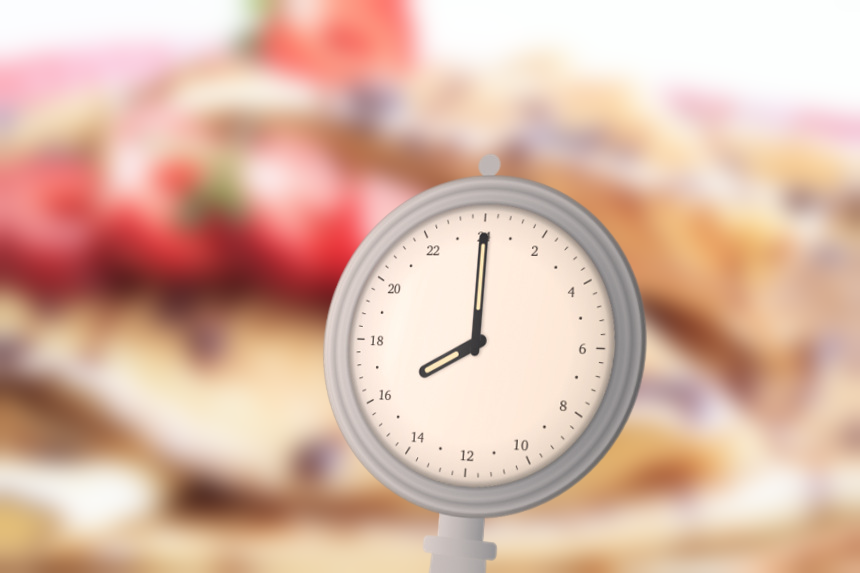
{"hour": 16, "minute": 0}
